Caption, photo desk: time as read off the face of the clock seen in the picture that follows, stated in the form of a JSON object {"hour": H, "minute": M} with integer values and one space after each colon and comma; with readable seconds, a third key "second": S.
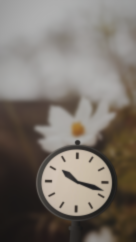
{"hour": 10, "minute": 18}
